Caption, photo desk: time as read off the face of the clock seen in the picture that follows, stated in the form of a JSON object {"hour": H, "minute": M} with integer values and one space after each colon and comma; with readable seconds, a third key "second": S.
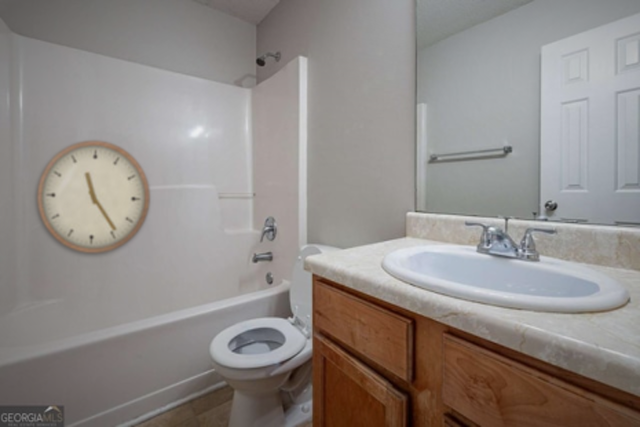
{"hour": 11, "minute": 24}
